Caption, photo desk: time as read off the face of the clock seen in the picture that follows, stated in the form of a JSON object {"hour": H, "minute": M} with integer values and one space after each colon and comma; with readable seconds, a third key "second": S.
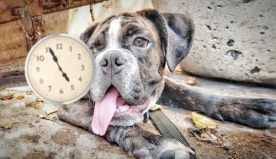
{"hour": 4, "minute": 56}
